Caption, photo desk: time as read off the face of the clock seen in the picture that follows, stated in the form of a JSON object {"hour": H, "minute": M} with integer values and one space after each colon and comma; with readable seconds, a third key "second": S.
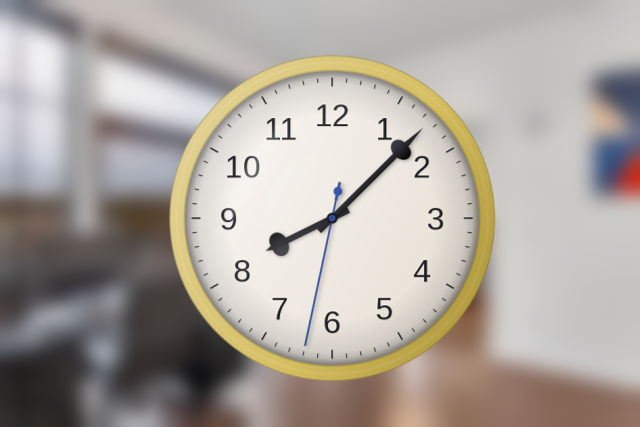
{"hour": 8, "minute": 7, "second": 32}
